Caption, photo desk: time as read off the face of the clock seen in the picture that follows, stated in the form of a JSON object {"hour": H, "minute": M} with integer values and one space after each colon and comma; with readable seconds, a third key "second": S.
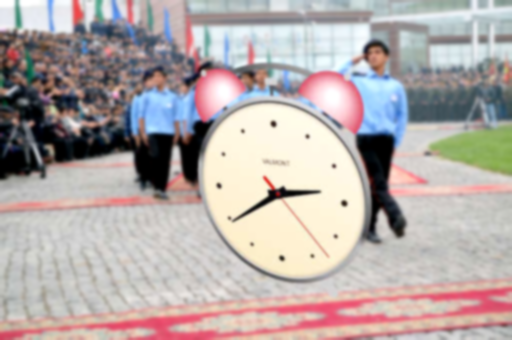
{"hour": 2, "minute": 39, "second": 23}
